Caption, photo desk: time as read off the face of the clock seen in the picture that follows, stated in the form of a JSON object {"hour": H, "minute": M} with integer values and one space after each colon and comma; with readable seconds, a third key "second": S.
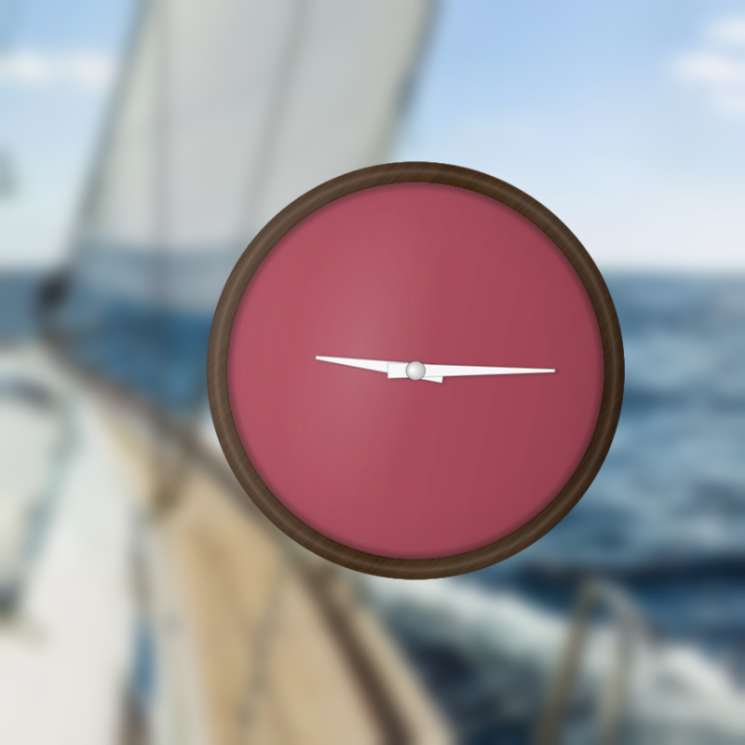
{"hour": 9, "minute": 15}
